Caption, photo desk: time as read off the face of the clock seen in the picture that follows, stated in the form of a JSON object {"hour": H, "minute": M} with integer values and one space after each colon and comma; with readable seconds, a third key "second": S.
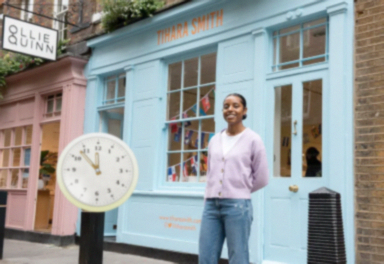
{"hour": 11, "minute": 53}
